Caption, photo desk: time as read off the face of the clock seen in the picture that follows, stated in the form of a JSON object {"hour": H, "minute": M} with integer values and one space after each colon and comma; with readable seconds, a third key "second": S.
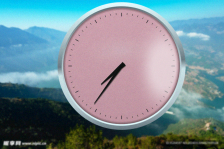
{"hour": 7, "minute": 36}
